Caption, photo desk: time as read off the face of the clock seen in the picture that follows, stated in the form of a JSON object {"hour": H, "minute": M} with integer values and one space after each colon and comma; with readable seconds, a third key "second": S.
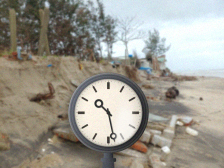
{"hour": 10, "minute": 28}
